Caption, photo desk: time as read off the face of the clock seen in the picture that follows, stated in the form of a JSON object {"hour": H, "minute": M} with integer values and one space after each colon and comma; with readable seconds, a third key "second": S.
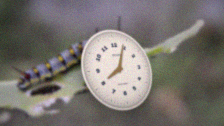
{"hour": 8, "minute": 4}
